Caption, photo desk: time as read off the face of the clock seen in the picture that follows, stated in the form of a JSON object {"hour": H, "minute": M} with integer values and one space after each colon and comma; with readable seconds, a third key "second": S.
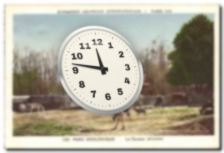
{"hour": 11, "minute": 47}
